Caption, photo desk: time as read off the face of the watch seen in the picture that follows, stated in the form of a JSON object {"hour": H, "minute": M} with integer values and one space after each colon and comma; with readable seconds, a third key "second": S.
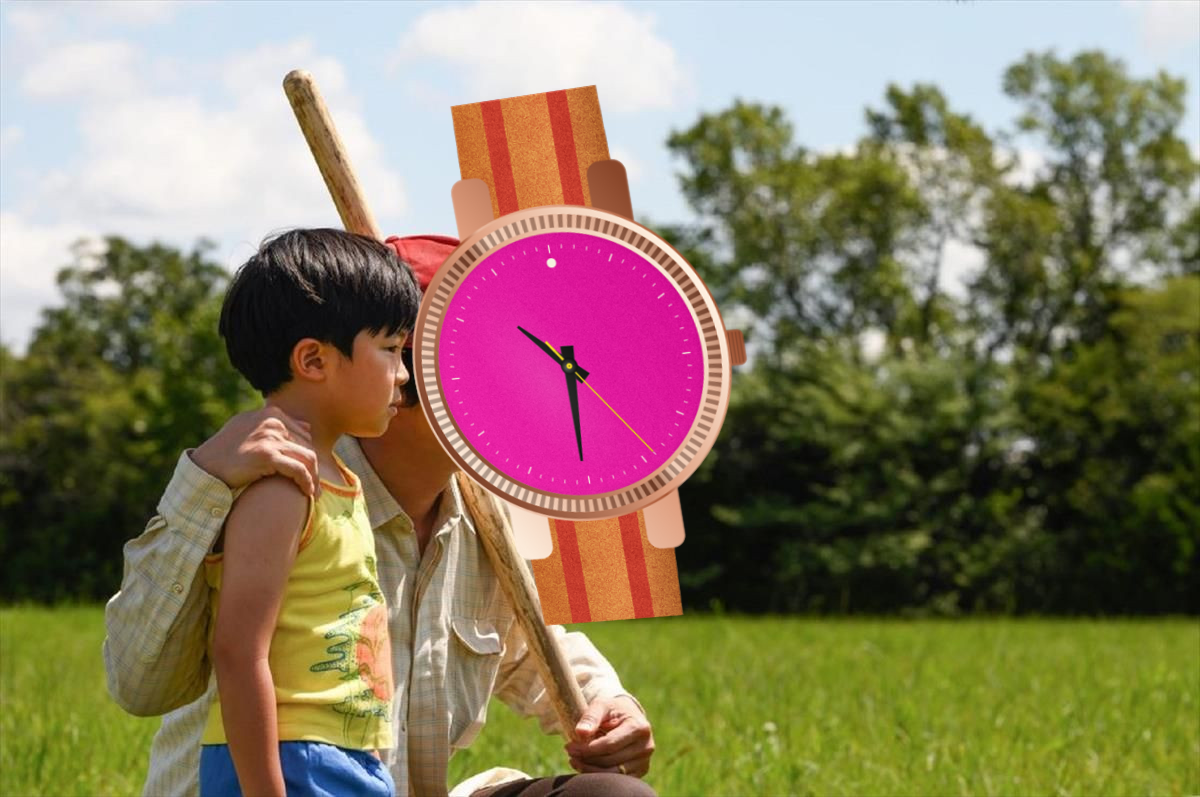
{"hour": 10, "minute": 30, "second": 24}
